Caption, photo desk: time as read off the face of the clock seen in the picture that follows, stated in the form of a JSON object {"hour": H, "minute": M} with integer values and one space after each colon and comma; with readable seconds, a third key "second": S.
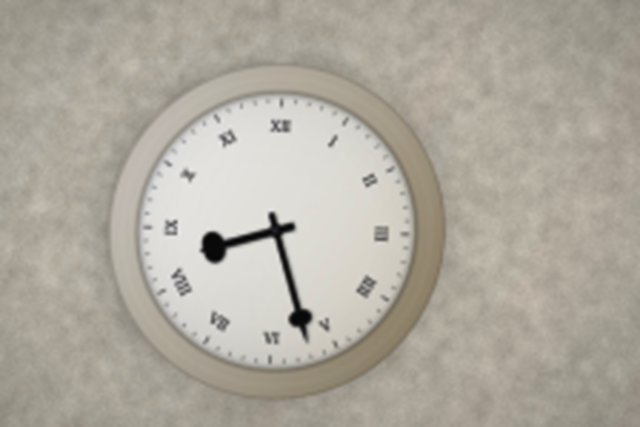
{"hour": 8, "minute": 27}
